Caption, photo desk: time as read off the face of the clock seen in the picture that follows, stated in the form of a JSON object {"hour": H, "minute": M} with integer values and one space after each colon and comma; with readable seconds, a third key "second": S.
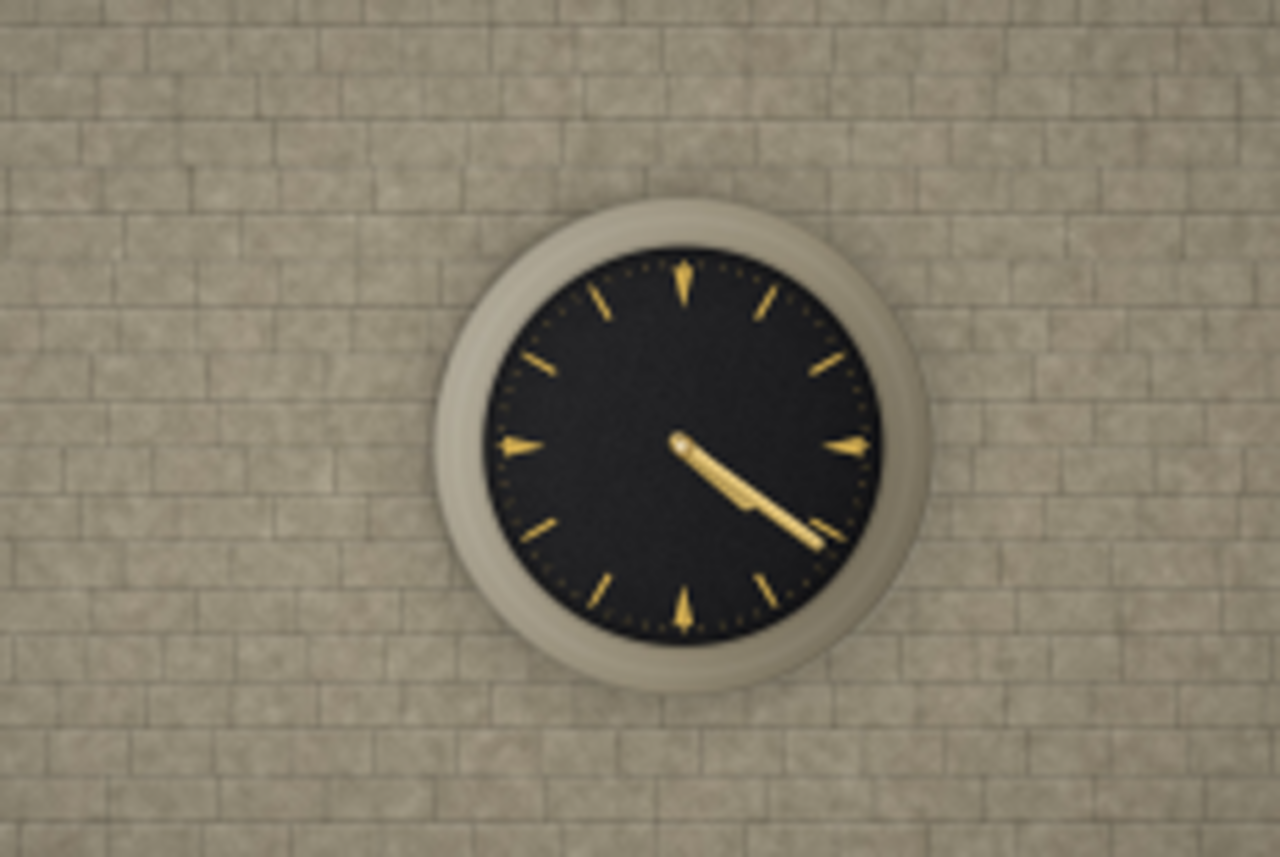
{"hour": 4, "minute": 21}
